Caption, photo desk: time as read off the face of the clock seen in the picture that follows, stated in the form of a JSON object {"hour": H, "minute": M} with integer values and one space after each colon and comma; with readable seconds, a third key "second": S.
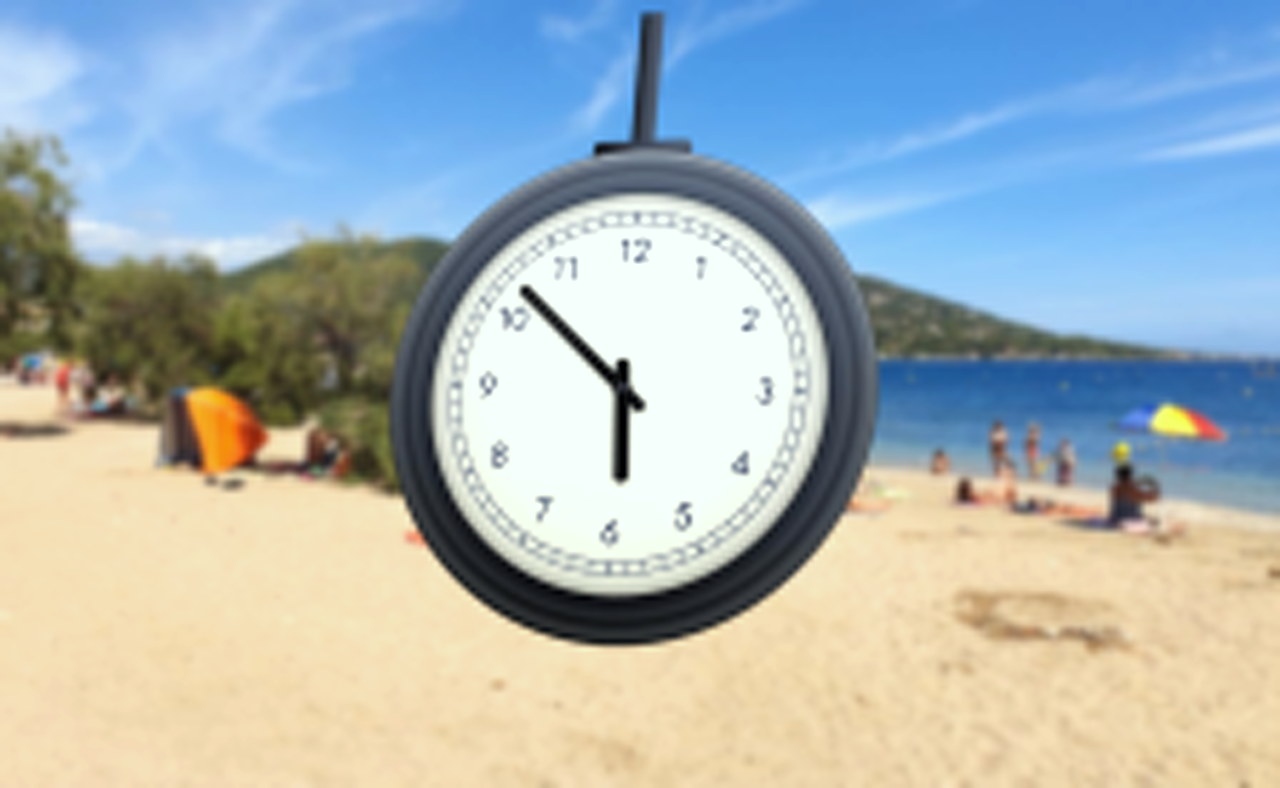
{"hour": 5, "minute": 52}
